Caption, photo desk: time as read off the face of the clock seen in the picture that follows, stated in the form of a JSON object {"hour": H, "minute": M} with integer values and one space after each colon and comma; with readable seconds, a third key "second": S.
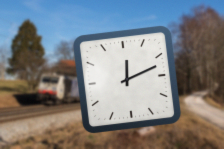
{"hour": 12, "minute": 12}
